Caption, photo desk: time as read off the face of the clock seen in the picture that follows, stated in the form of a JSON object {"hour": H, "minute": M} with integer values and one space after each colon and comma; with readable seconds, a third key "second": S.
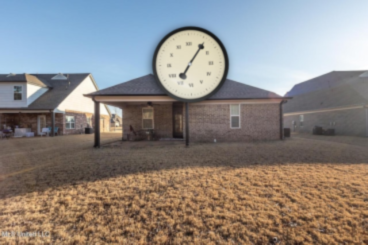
{"hour": 7, "minute": 6}
